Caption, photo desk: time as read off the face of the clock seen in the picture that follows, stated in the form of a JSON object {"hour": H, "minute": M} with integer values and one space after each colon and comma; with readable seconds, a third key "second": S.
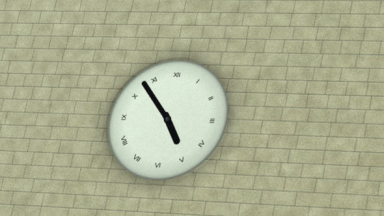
{"hour": 4, "minute": 53}
